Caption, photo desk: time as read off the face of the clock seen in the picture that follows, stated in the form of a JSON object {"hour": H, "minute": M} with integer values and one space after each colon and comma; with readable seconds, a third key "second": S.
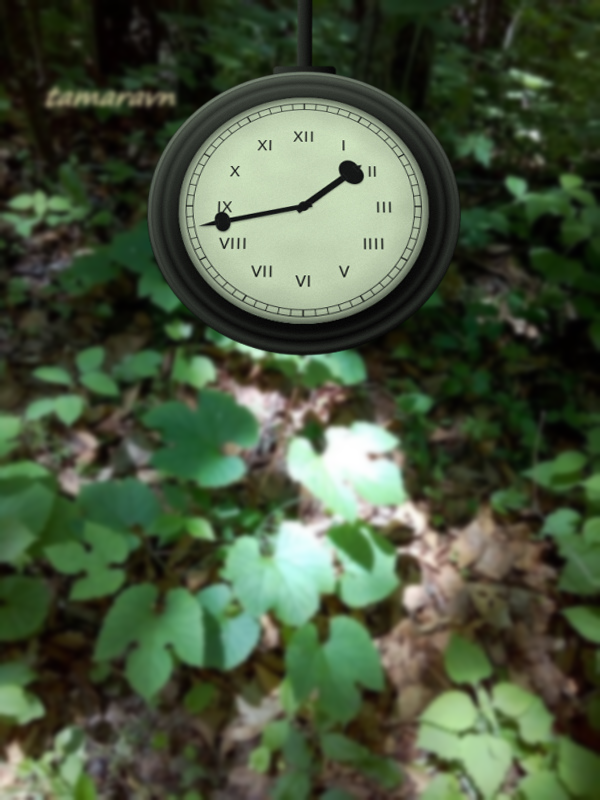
{"hour": 1, "minute": 43}
